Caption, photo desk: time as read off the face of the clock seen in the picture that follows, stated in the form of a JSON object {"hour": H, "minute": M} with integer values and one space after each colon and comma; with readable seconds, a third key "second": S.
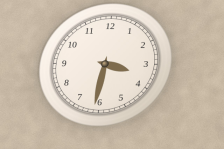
{"hour": 3, "minute": 31}
